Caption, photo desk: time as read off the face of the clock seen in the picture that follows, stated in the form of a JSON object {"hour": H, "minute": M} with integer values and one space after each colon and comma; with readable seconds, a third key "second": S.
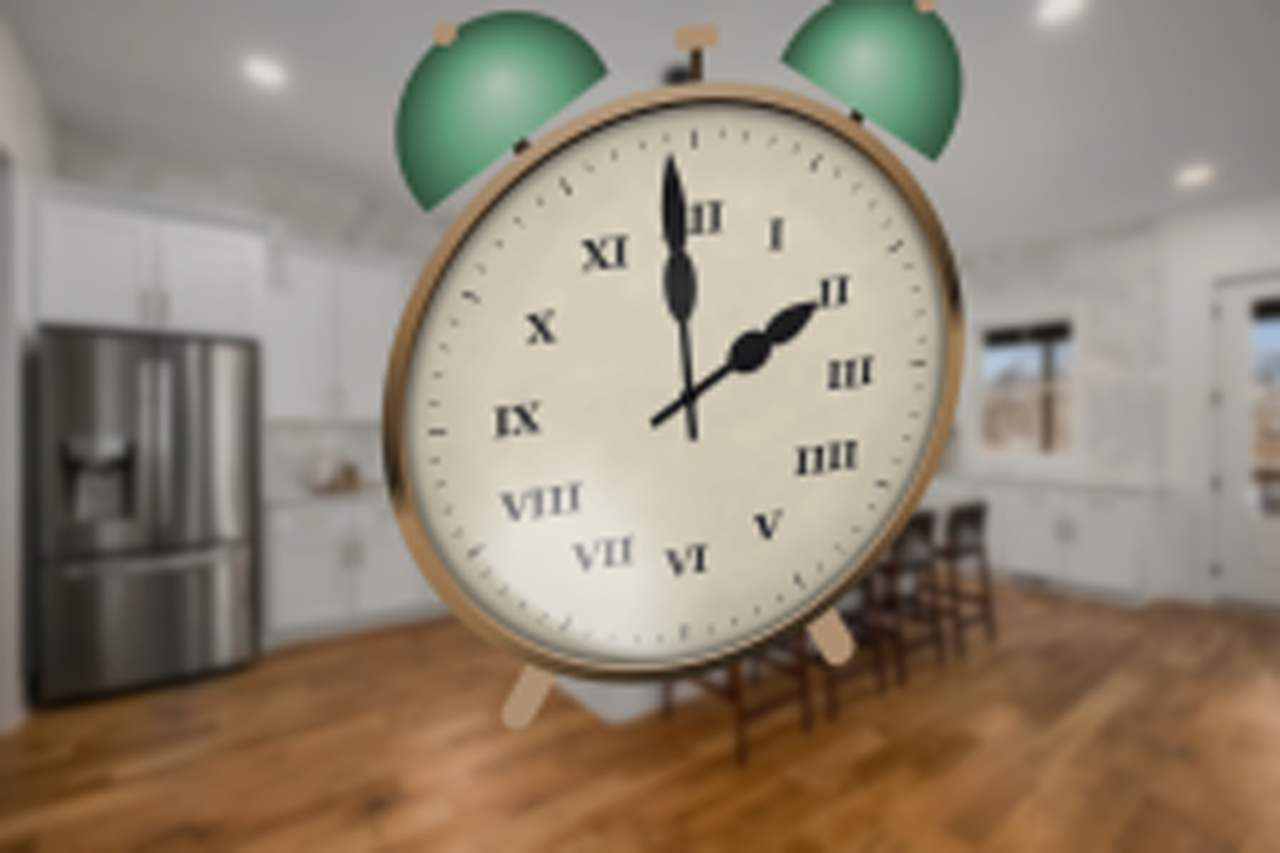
{"hour": 1, "minute": 59}
